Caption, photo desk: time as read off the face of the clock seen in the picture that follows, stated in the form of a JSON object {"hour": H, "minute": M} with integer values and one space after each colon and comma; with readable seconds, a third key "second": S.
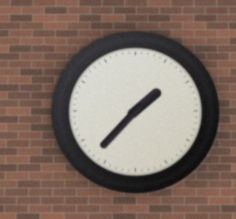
{"hour": 1, "minute": 37}
